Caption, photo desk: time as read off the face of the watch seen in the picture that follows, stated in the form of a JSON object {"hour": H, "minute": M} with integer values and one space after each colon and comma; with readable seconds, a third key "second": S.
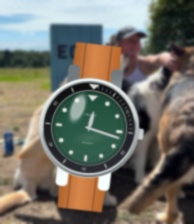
{"hour": 12, "minute": 17}
